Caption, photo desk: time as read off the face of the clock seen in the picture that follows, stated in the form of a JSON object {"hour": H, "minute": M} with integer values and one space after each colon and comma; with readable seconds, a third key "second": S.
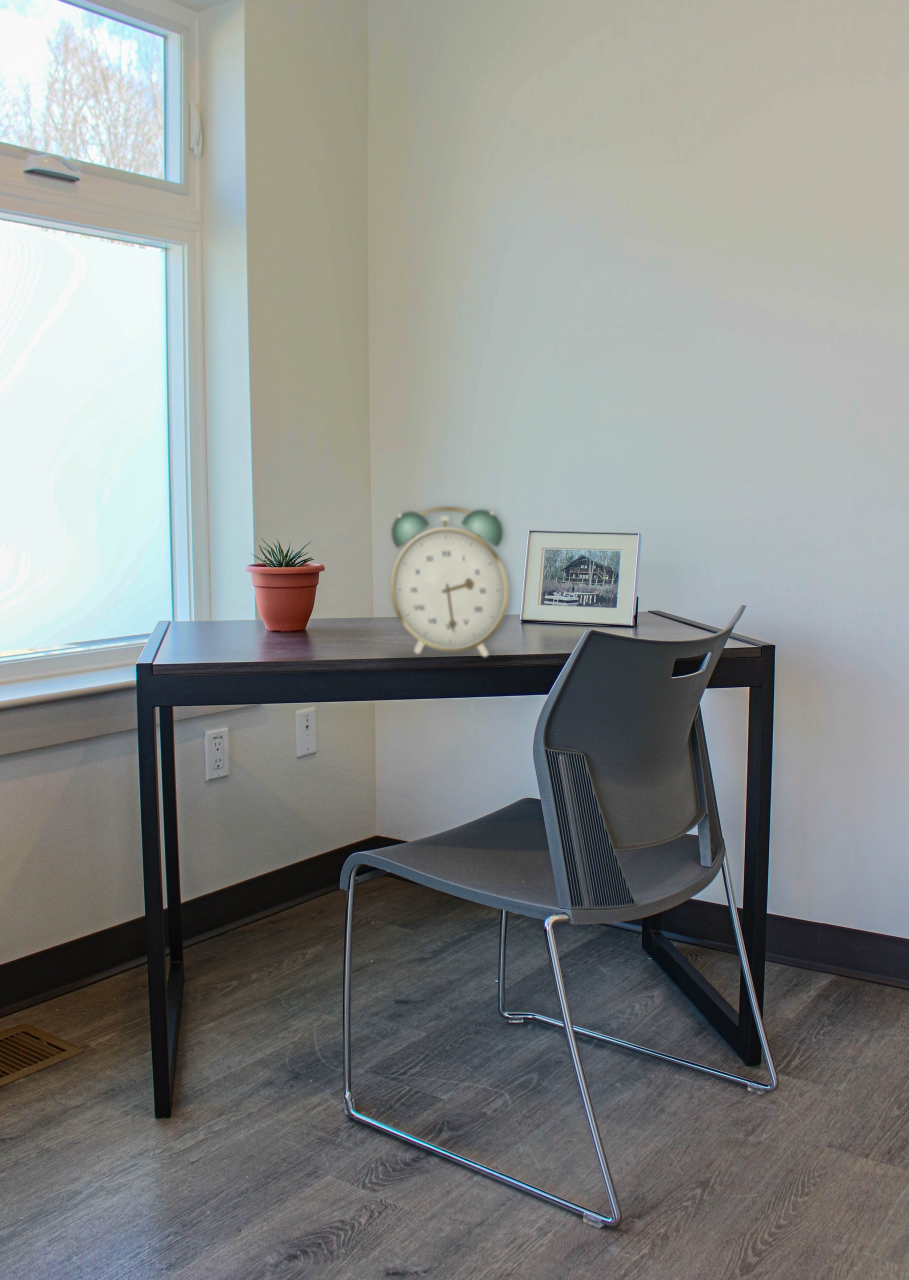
{"hour": 2, "minute": 29}
